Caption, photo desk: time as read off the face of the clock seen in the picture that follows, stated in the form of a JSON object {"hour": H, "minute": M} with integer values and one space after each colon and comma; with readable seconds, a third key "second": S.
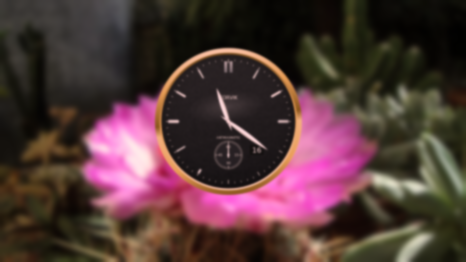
{"hour": 11, "minute": 21}
